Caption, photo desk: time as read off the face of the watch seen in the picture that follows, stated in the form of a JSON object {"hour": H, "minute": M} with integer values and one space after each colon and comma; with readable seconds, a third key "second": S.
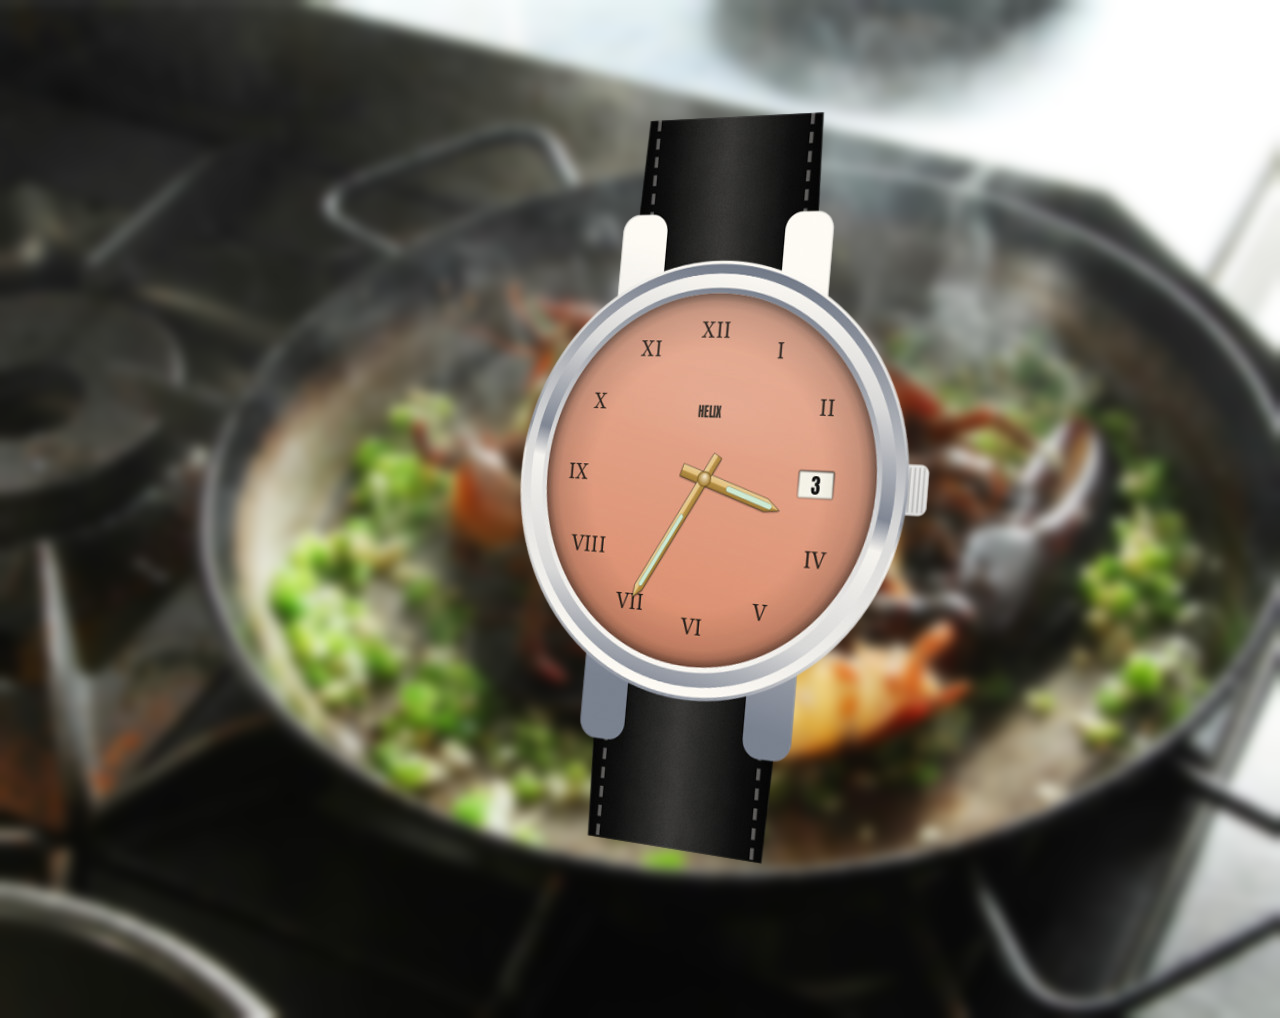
{"hour": 3, "minute": 35}
